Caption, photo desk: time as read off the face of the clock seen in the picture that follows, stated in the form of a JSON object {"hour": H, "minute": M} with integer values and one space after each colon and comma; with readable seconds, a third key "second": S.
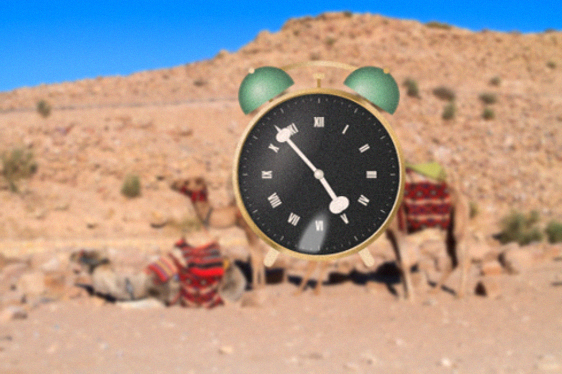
{"hour": 4, "minute": 53}
